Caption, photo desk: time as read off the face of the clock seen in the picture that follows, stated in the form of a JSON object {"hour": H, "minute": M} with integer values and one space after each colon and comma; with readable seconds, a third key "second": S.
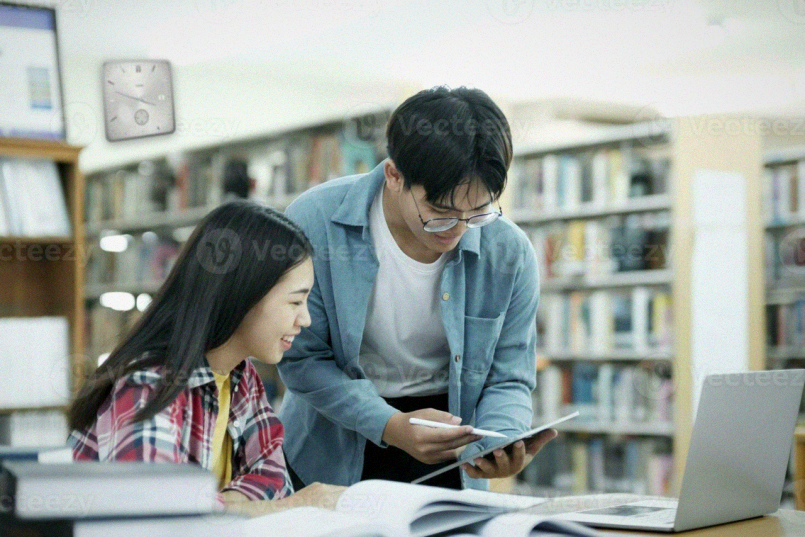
{"hour": 3, "minute": 48}
